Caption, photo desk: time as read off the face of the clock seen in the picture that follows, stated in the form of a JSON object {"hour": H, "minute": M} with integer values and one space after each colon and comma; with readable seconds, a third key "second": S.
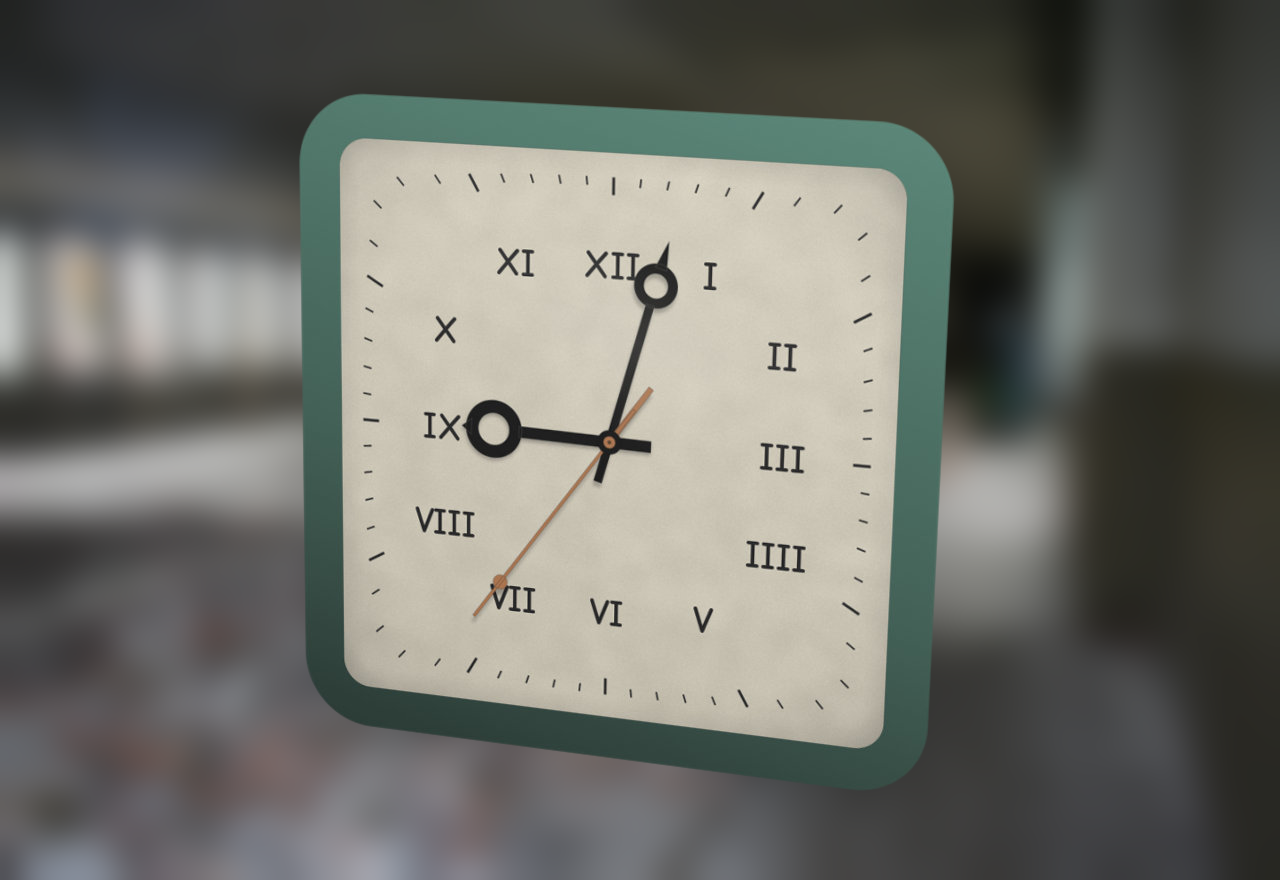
{"hour": 9, "minute": 2, "second": 36}
